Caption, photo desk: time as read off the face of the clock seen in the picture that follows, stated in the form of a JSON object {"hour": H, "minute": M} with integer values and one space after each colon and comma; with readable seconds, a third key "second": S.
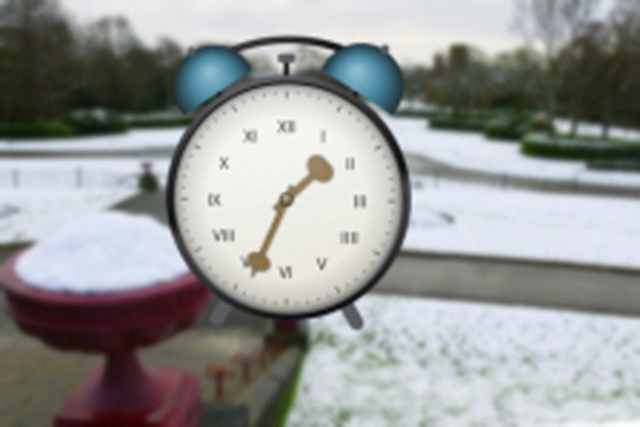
{"hour": 1, "minute": 34}
